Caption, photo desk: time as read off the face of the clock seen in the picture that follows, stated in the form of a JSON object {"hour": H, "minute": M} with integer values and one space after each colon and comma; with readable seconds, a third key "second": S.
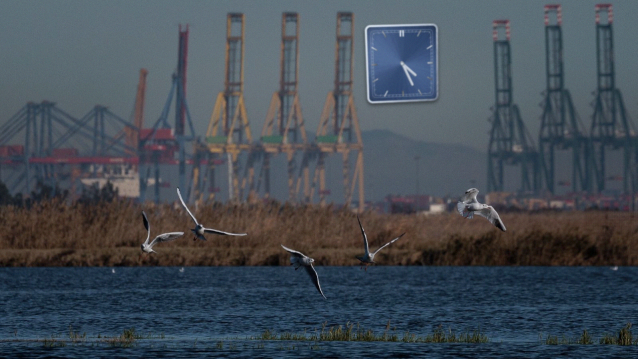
{"hour": 4, "minute": 26}
